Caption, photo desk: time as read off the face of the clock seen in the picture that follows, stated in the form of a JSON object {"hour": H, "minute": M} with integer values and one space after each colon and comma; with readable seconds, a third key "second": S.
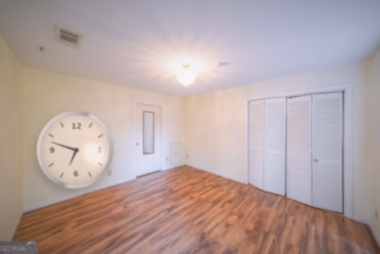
{"hour": 6, "minute": 48}
